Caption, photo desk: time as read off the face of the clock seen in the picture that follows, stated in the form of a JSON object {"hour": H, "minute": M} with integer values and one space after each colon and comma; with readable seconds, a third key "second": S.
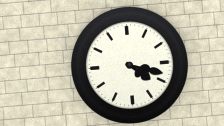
{"hour": 4, "minute": 18}
